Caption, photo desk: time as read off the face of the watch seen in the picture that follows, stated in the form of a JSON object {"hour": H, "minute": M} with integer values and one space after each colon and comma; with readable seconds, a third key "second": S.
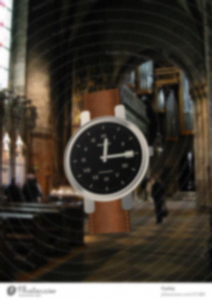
{"hour": 12, "minute": 15}
